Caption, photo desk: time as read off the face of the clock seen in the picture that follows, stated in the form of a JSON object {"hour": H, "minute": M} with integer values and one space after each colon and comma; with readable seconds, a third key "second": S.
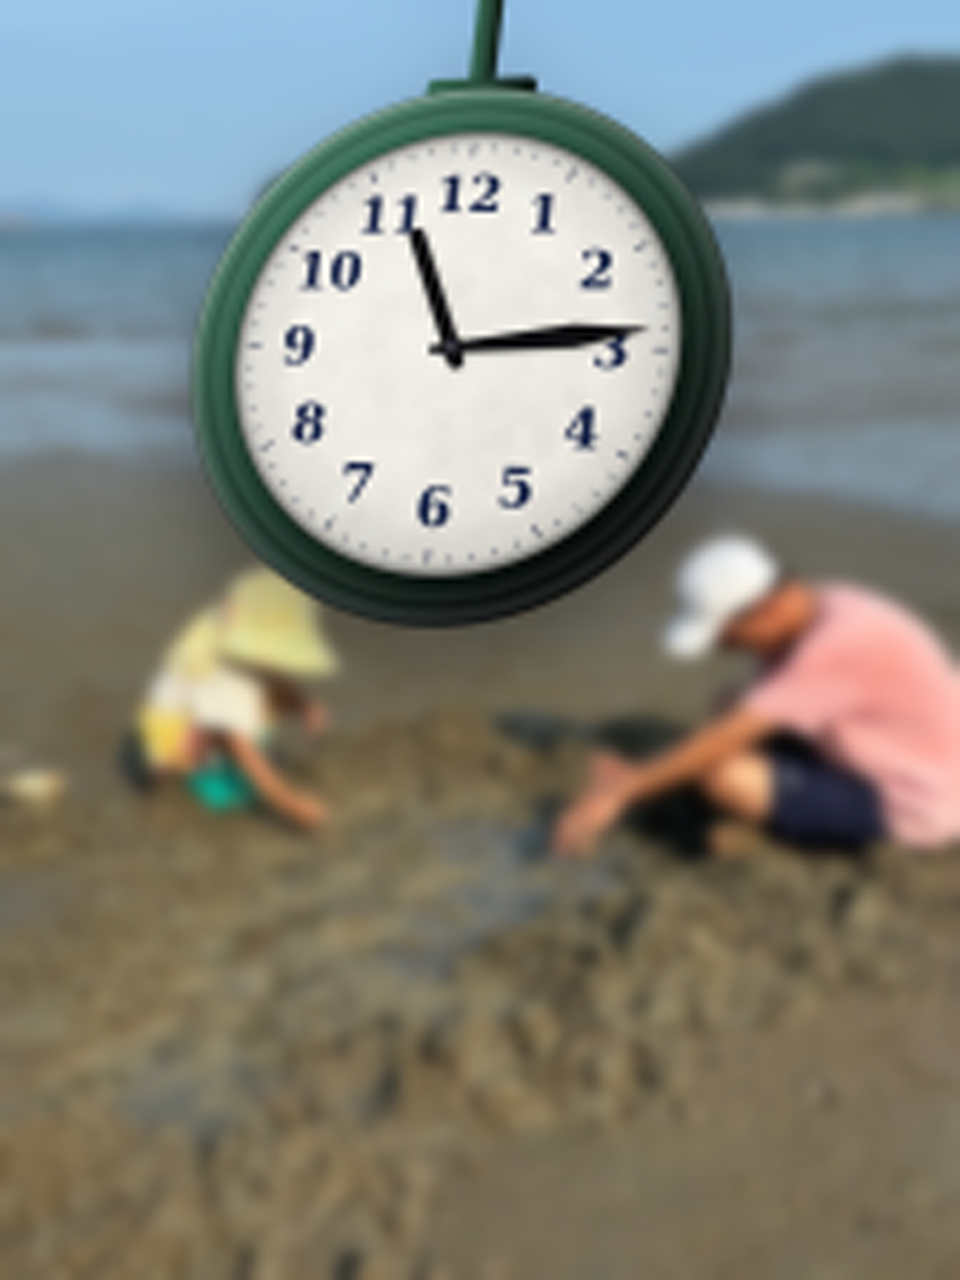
{"hour": 11, "minute": 14}
